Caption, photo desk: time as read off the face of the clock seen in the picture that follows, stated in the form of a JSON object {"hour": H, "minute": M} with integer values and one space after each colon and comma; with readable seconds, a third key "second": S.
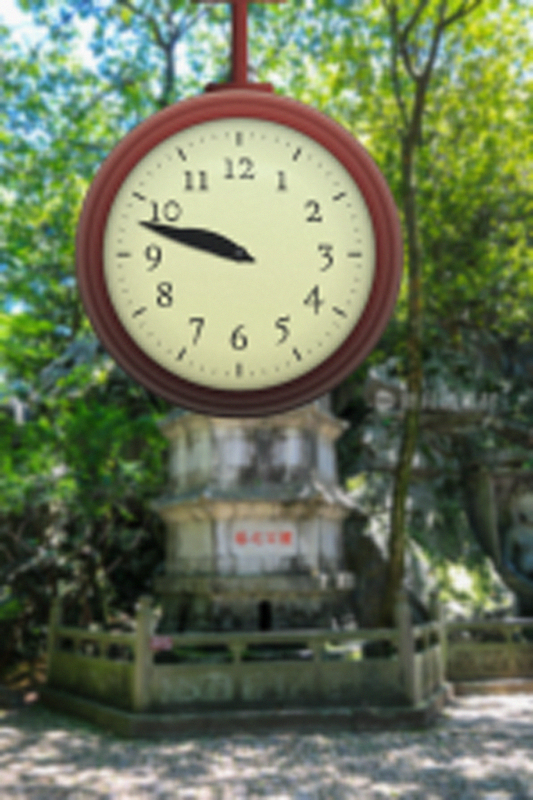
{"hour": 9, "minute": 48}
